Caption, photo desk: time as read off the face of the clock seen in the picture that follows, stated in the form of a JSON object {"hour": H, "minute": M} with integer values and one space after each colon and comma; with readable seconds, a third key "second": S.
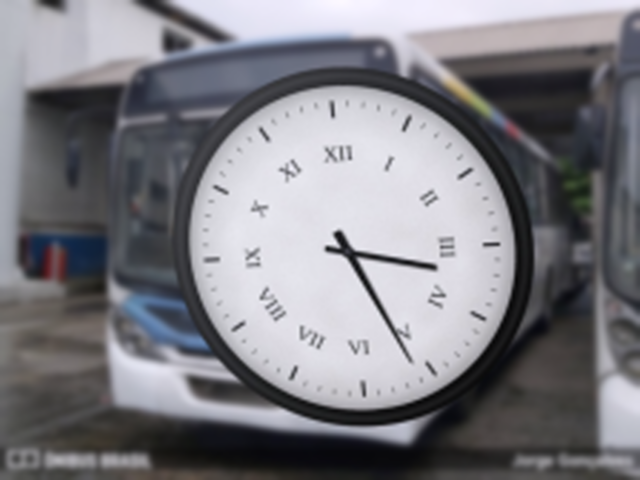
{"hour": 3, "minute": 26}
